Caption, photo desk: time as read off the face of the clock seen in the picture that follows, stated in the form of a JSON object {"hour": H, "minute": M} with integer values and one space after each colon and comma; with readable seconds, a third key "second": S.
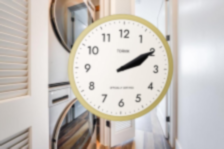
{"hour": 2, "minute": 10}
